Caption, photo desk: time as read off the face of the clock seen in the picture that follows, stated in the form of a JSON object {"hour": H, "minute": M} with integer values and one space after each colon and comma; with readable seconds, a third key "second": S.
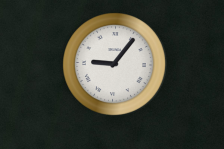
{"hour": 9, "minute": 6}
